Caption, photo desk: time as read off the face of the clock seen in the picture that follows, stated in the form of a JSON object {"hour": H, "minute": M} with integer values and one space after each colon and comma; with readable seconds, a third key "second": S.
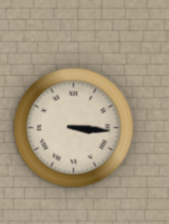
{"hour": 3, "minute": 16}
